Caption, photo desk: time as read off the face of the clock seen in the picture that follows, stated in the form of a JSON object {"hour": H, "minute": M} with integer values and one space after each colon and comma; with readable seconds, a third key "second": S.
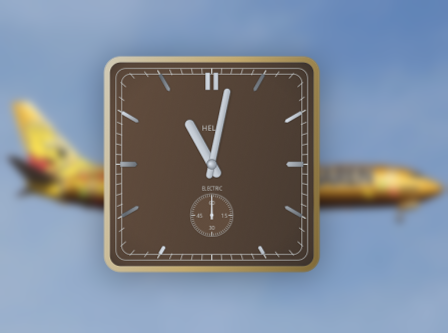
{"hour": 11, "minute": 2}
